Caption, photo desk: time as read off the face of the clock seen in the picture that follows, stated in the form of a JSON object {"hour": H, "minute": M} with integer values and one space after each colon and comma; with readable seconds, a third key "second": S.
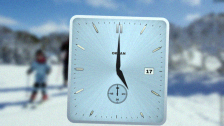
{"hour": 5, "minute": 0}
